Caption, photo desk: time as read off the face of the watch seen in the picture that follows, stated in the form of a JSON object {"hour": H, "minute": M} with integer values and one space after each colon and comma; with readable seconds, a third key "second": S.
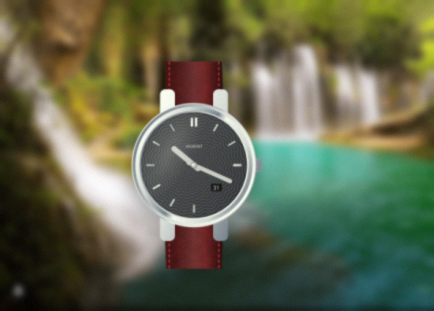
{"hour": 10, "minute": 19}
